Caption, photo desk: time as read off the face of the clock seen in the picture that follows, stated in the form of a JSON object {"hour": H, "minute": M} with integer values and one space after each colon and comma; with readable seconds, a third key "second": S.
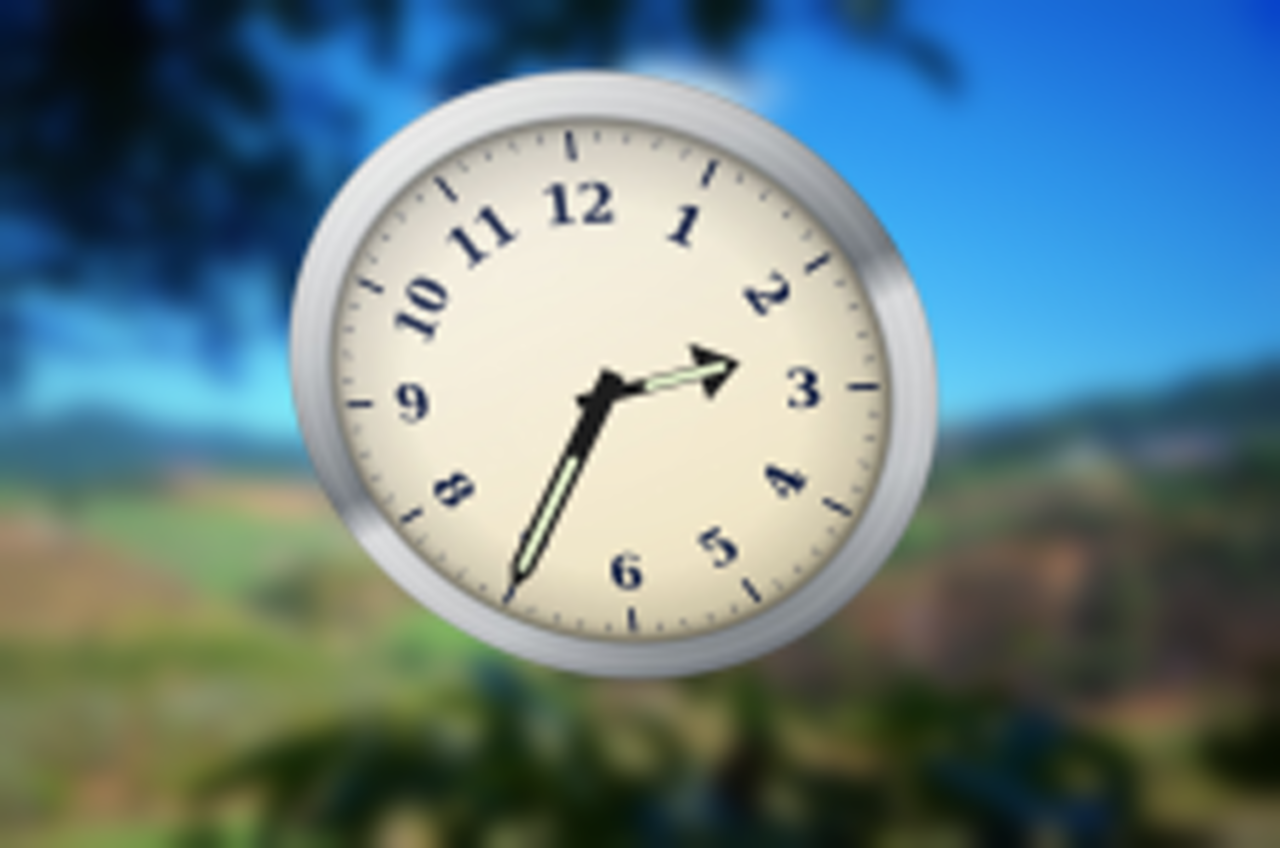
{"hour": 2, "minute": 35}
